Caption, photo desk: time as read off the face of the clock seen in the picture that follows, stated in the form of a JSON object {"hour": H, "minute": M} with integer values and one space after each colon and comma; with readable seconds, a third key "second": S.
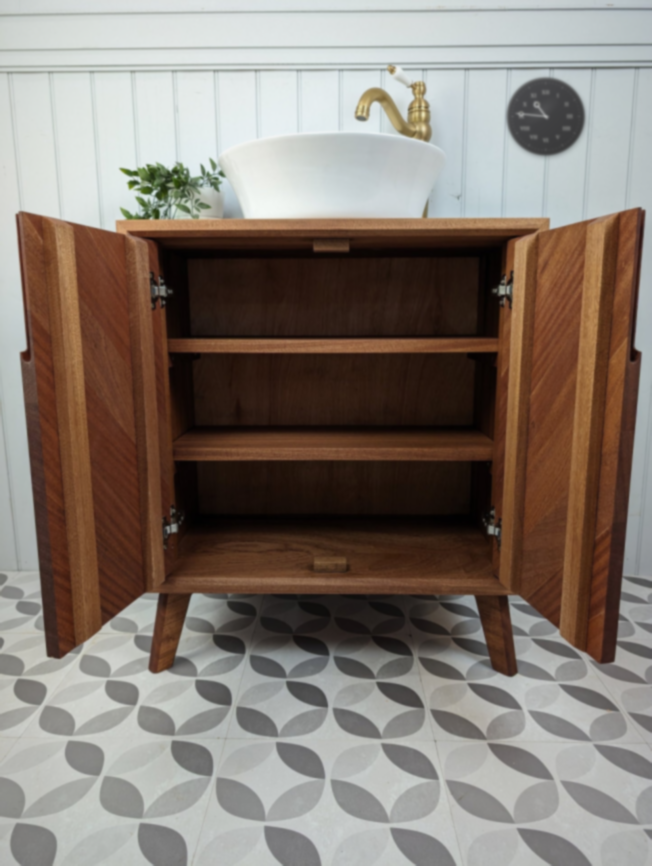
{"hour": 10, "minute": 46}
